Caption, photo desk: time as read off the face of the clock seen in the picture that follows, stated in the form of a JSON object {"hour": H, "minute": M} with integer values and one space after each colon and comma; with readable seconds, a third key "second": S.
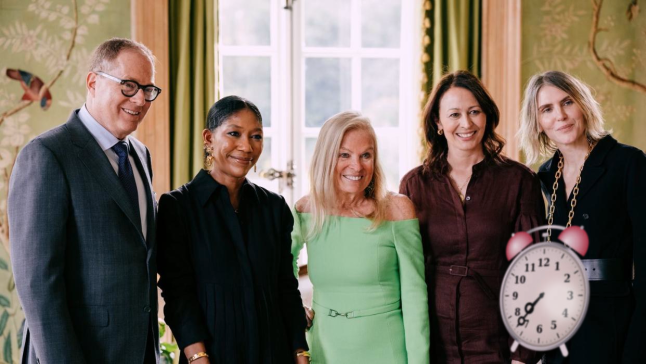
{"hour": 7, "minute": 37}
